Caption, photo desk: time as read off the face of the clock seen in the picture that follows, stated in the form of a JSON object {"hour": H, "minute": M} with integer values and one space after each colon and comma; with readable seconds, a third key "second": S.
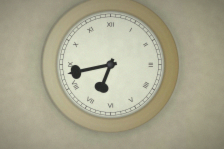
{"hour": 6, "minute": 43}
